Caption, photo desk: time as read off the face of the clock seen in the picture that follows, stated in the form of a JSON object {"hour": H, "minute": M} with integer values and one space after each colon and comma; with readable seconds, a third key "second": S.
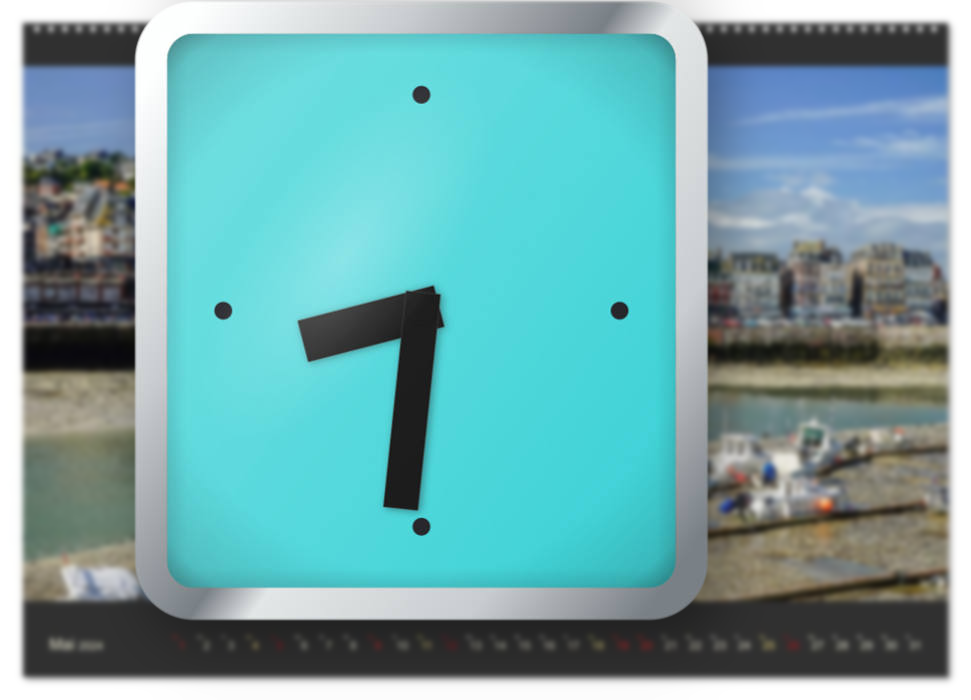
{"hour": 8, "minute": 31}
